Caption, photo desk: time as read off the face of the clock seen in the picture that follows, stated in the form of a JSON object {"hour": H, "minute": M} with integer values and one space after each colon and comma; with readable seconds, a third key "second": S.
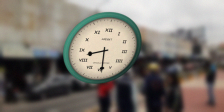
{"hour": 8, "minute": 29}
